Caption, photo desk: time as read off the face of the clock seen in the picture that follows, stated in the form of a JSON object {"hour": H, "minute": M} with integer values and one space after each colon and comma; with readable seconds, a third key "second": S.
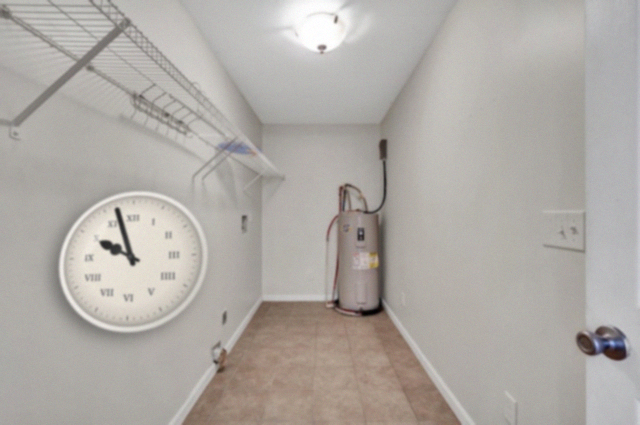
{"hour": 9, "minute": 57}
